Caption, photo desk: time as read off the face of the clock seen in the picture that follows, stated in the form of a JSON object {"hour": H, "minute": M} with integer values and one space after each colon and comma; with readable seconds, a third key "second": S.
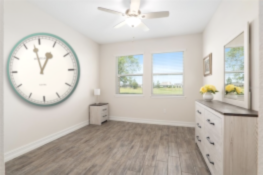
{"hour": 12, "minute": 58}
